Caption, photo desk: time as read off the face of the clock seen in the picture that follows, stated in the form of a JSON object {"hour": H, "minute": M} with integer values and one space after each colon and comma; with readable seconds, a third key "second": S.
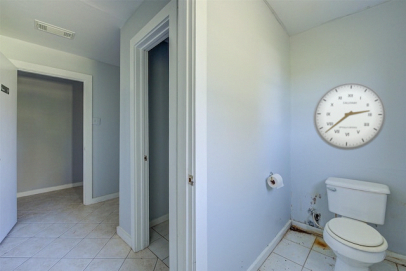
{"hour": 2, "minute": 38}
